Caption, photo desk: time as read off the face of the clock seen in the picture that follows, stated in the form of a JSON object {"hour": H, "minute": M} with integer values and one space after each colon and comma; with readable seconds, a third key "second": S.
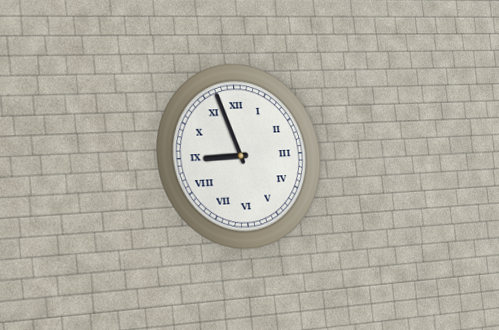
{"hour": 8, "minute": 57}
